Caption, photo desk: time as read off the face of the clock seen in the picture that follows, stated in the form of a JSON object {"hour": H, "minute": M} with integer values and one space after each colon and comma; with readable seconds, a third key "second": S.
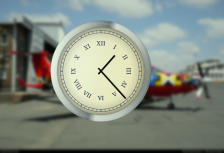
{"hour": 1, "minute": 23}
